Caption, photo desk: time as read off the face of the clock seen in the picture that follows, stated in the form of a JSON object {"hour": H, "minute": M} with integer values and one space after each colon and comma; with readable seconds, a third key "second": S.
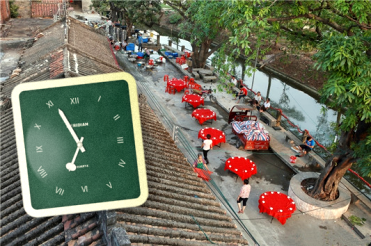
{"hour": 6, "minute": 56}
